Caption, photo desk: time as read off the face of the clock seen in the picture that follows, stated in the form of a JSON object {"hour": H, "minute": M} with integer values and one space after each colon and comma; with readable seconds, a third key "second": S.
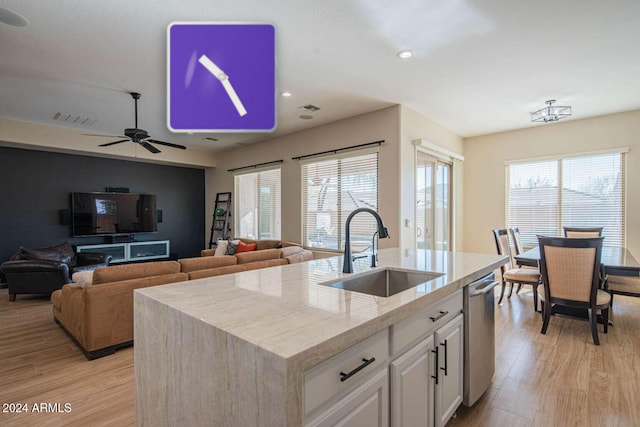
{"hour": 10, "minute": 25}
